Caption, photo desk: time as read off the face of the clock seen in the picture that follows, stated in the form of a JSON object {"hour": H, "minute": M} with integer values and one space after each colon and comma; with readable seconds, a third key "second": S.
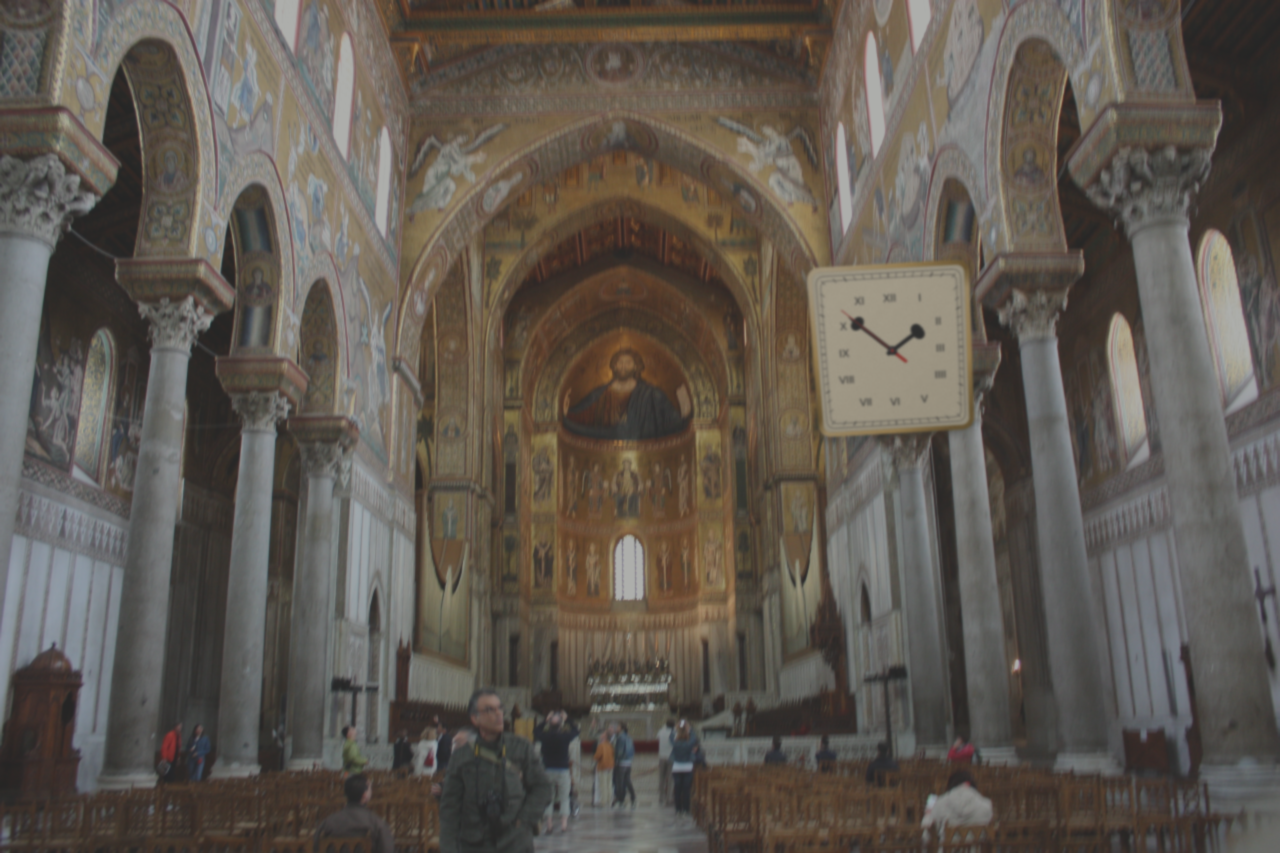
{"hour": 1, "minute": 51, "second": 52}
